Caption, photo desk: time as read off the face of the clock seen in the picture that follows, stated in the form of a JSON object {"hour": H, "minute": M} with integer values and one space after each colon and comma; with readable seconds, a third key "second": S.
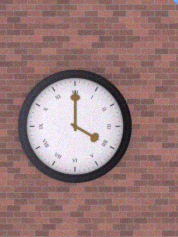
{"hour": 4, "minute": 0}
